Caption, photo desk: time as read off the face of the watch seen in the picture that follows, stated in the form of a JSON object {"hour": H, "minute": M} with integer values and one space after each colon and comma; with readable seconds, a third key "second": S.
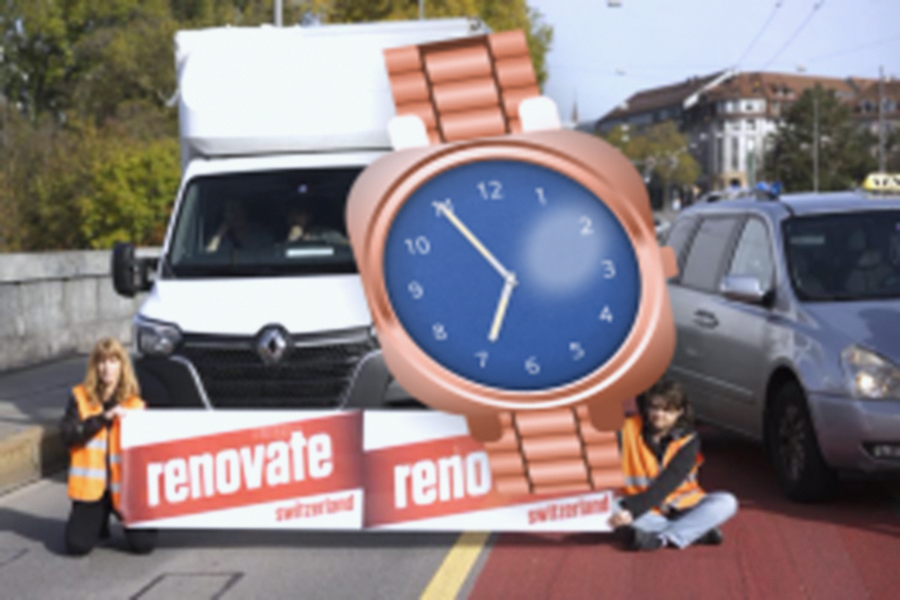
{"hour": 6, "minute": 55}
